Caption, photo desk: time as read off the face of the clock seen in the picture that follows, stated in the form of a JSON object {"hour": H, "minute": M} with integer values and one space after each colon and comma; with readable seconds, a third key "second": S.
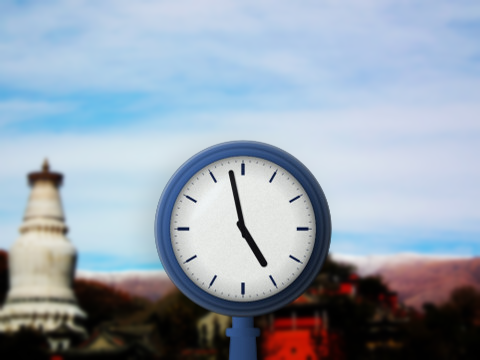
{"hour": 4, "minute": 58}
